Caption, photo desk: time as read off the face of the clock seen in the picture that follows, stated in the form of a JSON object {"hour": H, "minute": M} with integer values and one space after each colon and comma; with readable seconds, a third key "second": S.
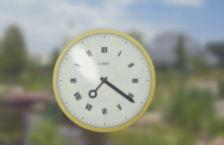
{"hour": 7, "minute": 21}
